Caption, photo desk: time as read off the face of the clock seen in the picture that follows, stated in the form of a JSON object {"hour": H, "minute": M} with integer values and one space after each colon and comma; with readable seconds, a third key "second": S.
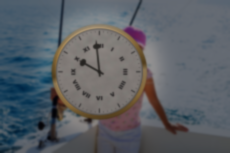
{"hour": 9, "minute": 59}
